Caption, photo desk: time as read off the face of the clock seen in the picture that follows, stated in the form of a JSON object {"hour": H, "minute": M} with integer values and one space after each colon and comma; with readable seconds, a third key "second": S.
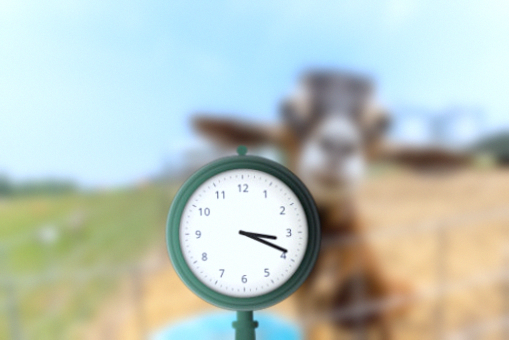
{"hour": 3, "minute": 19}
